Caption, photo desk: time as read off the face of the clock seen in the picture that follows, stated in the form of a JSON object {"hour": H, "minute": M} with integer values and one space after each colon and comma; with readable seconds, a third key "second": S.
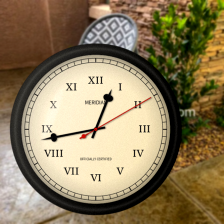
{"hour": 12, "minute": 43, "second": 10}
